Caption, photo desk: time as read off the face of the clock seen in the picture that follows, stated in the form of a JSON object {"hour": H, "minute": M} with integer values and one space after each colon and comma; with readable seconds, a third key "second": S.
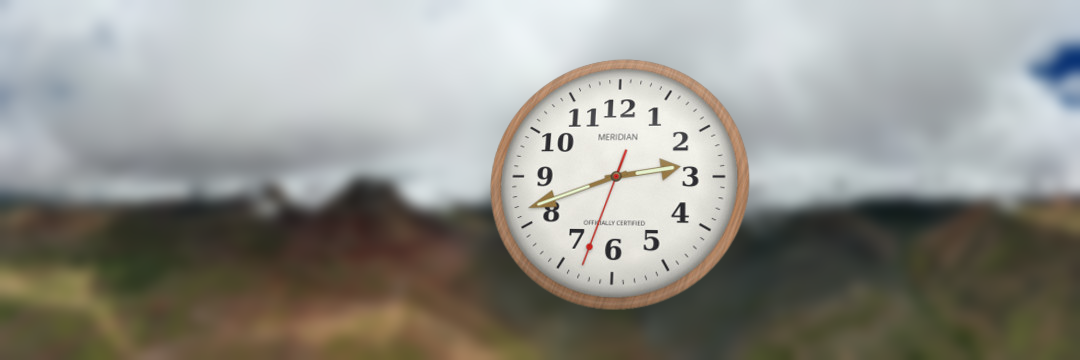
{"hour": 2, "minute": 41, "second": 33}
